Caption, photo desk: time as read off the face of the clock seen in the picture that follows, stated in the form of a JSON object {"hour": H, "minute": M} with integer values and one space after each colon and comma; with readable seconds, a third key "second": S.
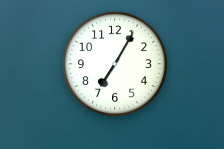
{"hour": 7, "minute": 5}
